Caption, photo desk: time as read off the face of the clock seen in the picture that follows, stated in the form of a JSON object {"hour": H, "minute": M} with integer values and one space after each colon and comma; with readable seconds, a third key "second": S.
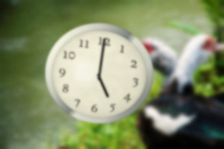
{"hour": 5, "minute": 0}
